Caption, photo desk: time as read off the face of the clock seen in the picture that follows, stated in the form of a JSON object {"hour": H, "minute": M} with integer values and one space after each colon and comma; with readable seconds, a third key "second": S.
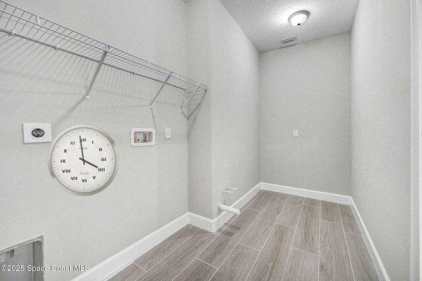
{"hour": 3, "minute": 59}
